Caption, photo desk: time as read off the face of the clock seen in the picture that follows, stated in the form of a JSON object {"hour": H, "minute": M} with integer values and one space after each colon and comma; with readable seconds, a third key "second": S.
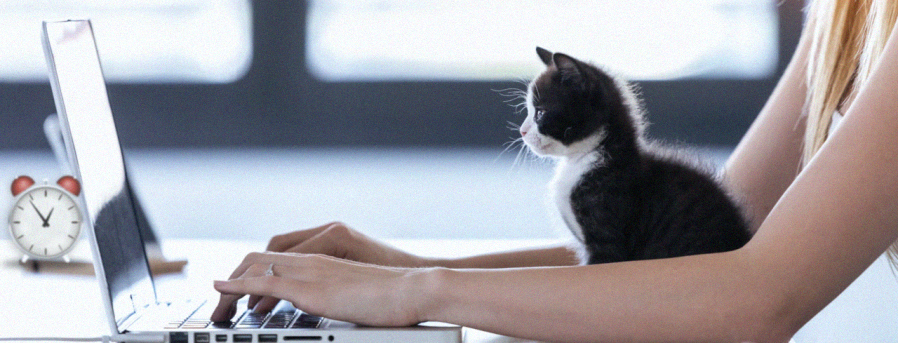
{"hour": 12, "minute": 54}
